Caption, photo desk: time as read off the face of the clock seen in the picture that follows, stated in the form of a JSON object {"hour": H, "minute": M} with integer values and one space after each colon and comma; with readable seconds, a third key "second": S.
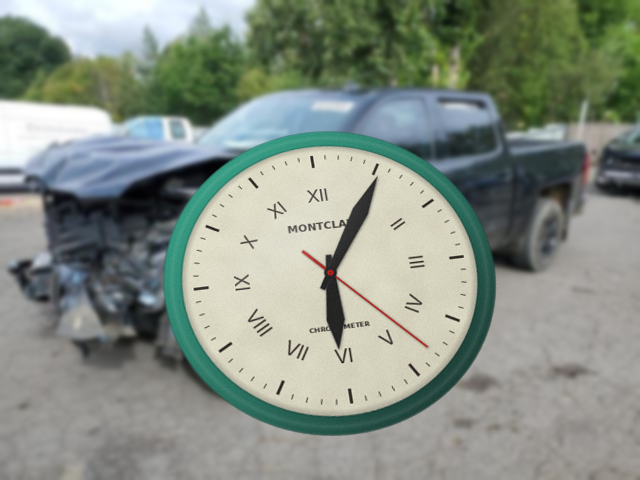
{"hour": 6, "minute": 5, "second": 23}
